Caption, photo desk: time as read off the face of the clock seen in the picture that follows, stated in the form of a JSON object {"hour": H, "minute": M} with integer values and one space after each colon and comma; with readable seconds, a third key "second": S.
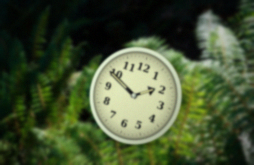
{"hour": 1, "minute": 49}
